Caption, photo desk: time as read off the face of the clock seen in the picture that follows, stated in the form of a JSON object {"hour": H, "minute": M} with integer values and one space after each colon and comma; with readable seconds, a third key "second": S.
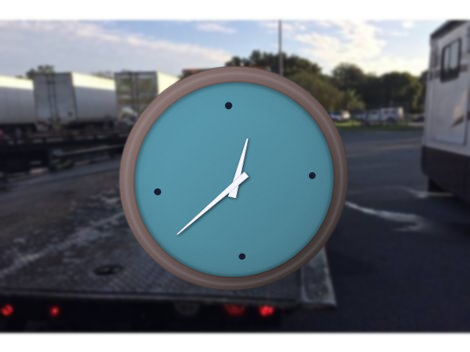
{"hour": 12, "minute": 39}
